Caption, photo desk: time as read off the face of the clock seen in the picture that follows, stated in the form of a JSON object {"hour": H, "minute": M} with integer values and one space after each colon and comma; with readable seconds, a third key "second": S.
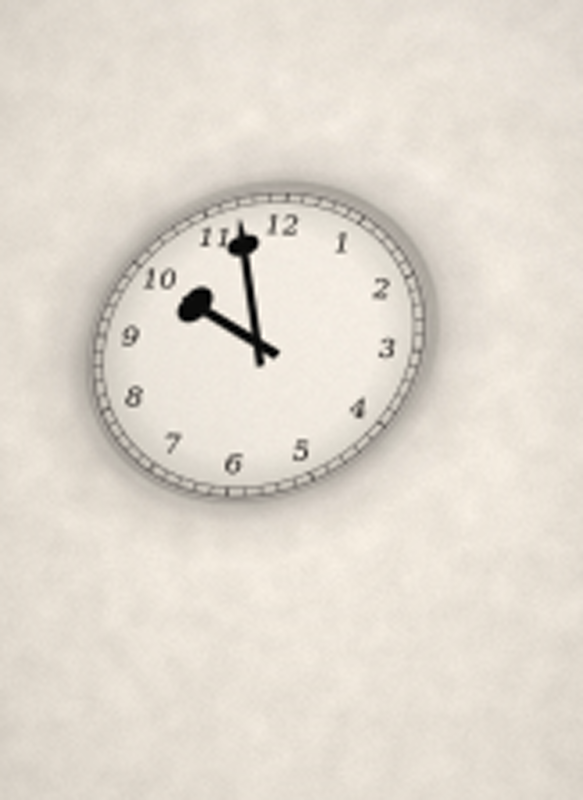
{"hour": 9, "minute": 57}
